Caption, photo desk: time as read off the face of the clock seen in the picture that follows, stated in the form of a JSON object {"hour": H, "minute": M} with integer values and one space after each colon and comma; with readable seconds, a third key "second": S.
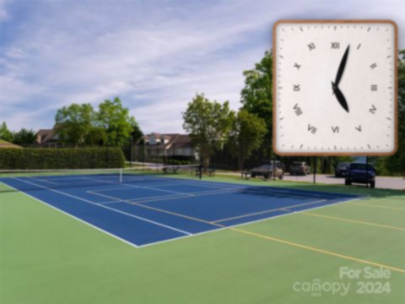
{"hour": 5, "minute": 3}
